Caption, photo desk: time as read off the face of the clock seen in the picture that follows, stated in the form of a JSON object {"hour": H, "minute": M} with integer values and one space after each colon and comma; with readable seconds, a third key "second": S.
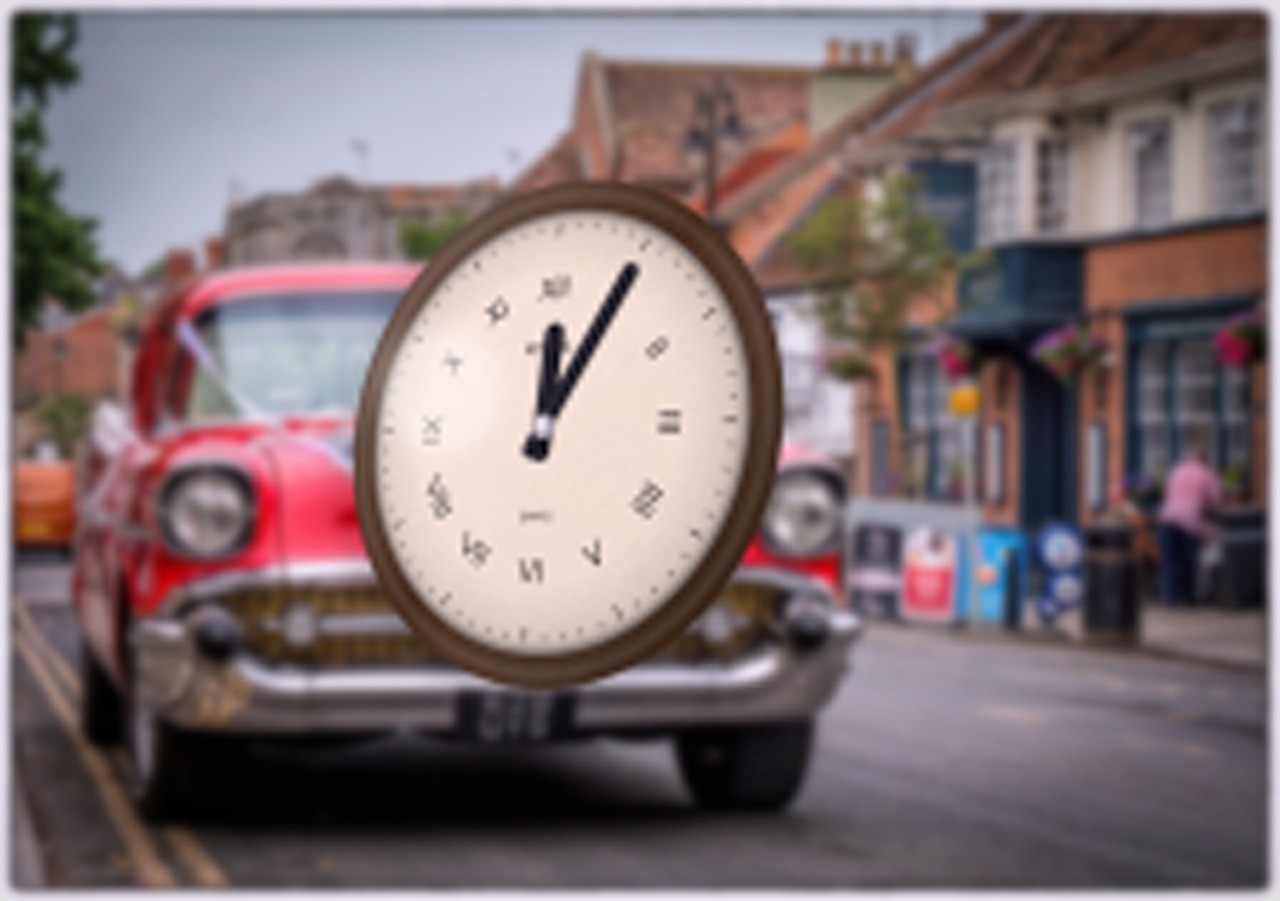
{"hour": 12, "minute": 5}
